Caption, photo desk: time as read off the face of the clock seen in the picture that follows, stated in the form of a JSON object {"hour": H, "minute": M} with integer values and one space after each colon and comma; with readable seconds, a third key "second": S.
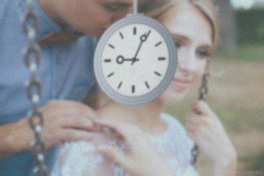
{"hour": 9, "minute": 4}
